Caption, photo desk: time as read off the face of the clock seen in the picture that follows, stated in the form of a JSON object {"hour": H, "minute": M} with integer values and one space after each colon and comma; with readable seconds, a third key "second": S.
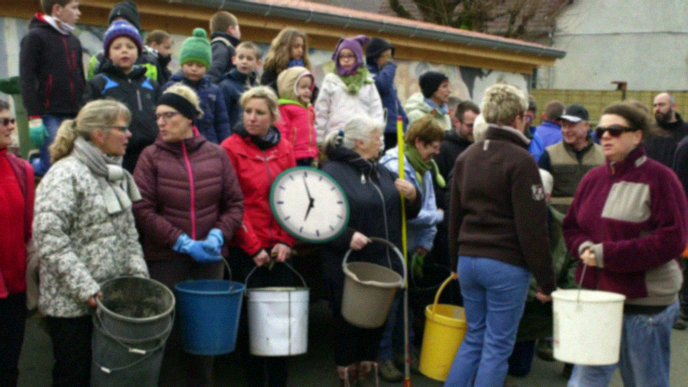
{"hour": 6, "minute": 59}
